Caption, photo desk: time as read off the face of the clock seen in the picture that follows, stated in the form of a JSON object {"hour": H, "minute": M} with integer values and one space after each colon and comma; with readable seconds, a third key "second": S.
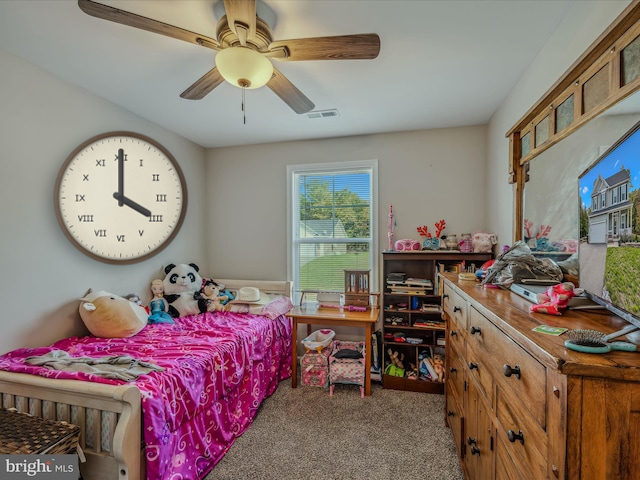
{"hour": 4, "minute": 0}
